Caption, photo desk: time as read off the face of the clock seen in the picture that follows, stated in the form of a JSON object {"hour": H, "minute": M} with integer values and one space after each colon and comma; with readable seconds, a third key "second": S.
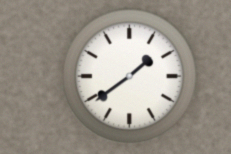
{"hour": 1, "minute": 39}
